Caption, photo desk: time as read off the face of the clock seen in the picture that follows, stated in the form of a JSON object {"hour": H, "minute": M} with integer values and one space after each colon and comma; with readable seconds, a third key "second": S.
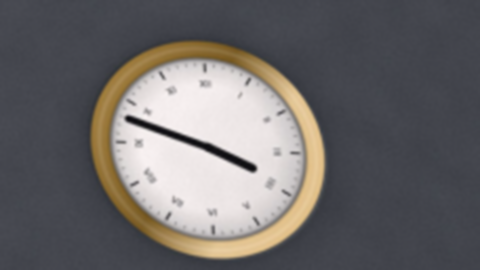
{"hour": 3, "minute": 48}
